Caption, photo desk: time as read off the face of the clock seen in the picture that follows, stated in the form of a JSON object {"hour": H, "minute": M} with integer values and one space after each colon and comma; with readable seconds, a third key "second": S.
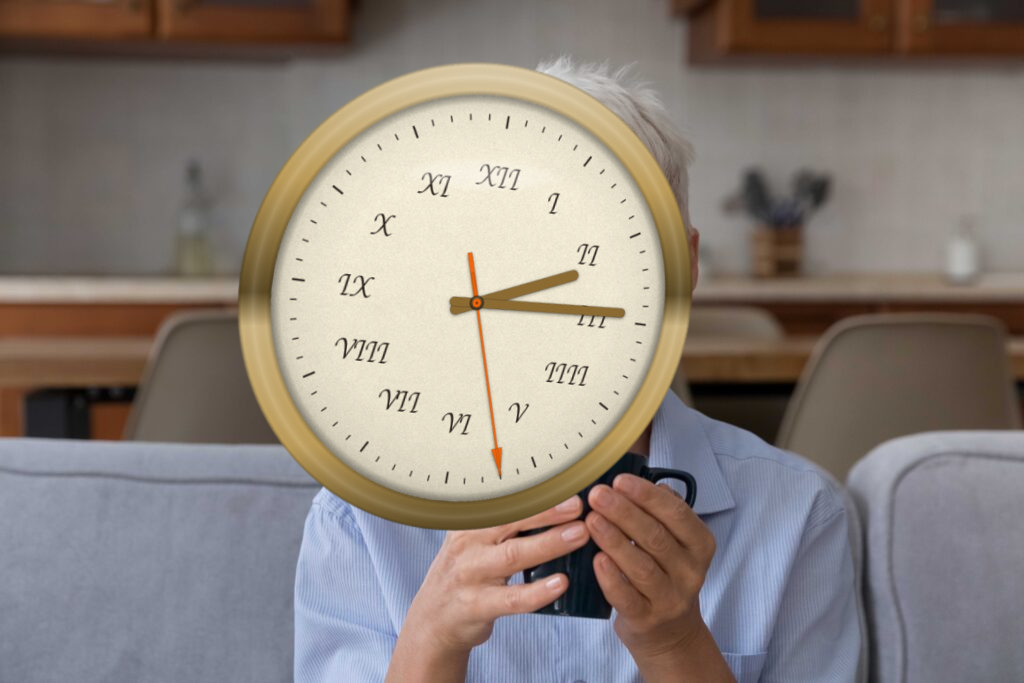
{"hour": 2, "minute": 14, "second": 27}
